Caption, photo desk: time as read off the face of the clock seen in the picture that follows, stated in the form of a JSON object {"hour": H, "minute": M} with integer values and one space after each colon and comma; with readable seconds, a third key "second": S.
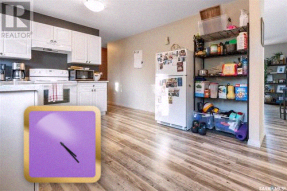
{"hour": 4, "minute": 23}
